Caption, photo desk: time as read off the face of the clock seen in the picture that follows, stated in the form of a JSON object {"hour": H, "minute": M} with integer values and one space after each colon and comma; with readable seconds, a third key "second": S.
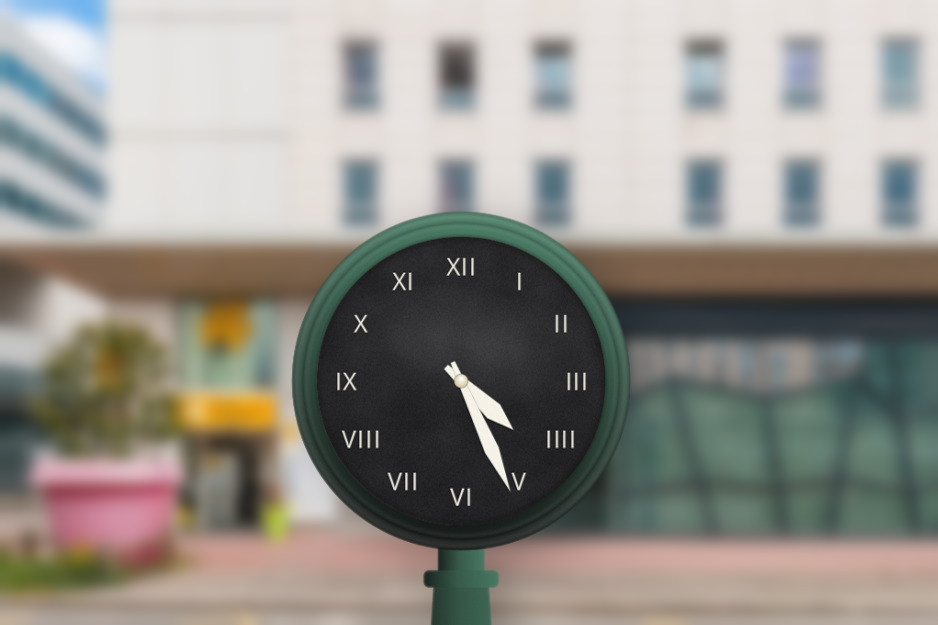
{"hour": 4, "minute": 26}
